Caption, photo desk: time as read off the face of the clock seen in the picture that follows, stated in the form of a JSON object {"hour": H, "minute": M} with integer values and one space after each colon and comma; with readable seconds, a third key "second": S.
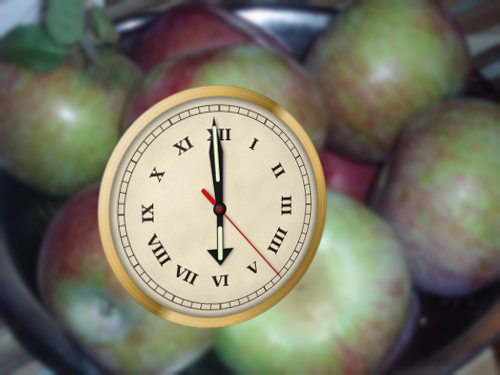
{"hour": 5, "minute": 59, "second": 23}
